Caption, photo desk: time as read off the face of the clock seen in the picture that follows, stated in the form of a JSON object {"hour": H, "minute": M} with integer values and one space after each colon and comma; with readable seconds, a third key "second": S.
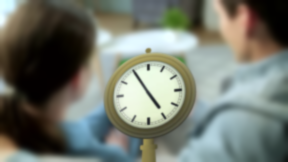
{"hour": 4, "minute": 55}
